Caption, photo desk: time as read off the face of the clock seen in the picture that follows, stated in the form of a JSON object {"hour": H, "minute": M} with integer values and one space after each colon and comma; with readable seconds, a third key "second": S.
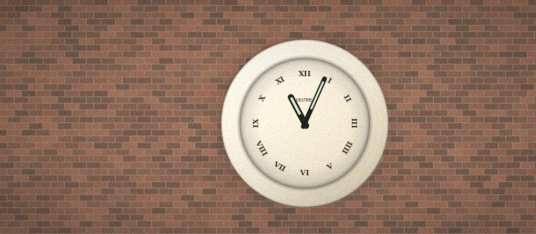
{"hour": 11, "minute": 4}
